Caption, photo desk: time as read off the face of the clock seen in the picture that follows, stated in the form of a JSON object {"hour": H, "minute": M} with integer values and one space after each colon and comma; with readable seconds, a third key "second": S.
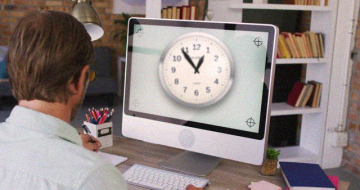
{"hour": 12, "minute": 54}
